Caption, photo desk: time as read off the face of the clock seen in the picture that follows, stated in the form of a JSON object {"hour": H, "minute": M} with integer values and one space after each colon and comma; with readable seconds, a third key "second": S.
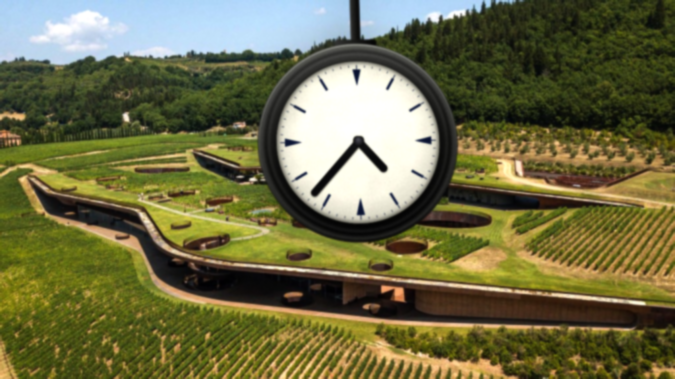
{"hour": 4, "minute": 37}
